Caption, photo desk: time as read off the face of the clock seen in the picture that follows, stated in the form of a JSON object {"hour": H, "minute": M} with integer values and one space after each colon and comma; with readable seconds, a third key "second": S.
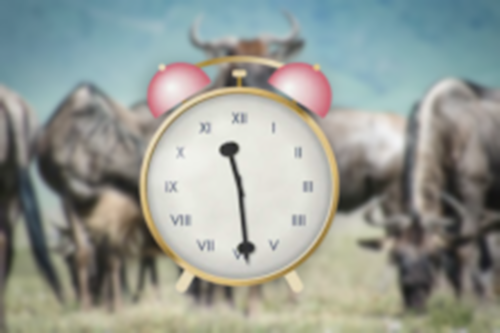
{"hour": 11, "minute": 29}
